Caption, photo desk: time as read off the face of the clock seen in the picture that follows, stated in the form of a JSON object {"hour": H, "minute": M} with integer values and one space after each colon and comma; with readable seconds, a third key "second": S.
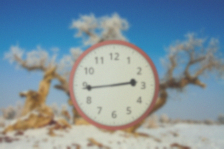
{"hour": 2, "minute": 44}
